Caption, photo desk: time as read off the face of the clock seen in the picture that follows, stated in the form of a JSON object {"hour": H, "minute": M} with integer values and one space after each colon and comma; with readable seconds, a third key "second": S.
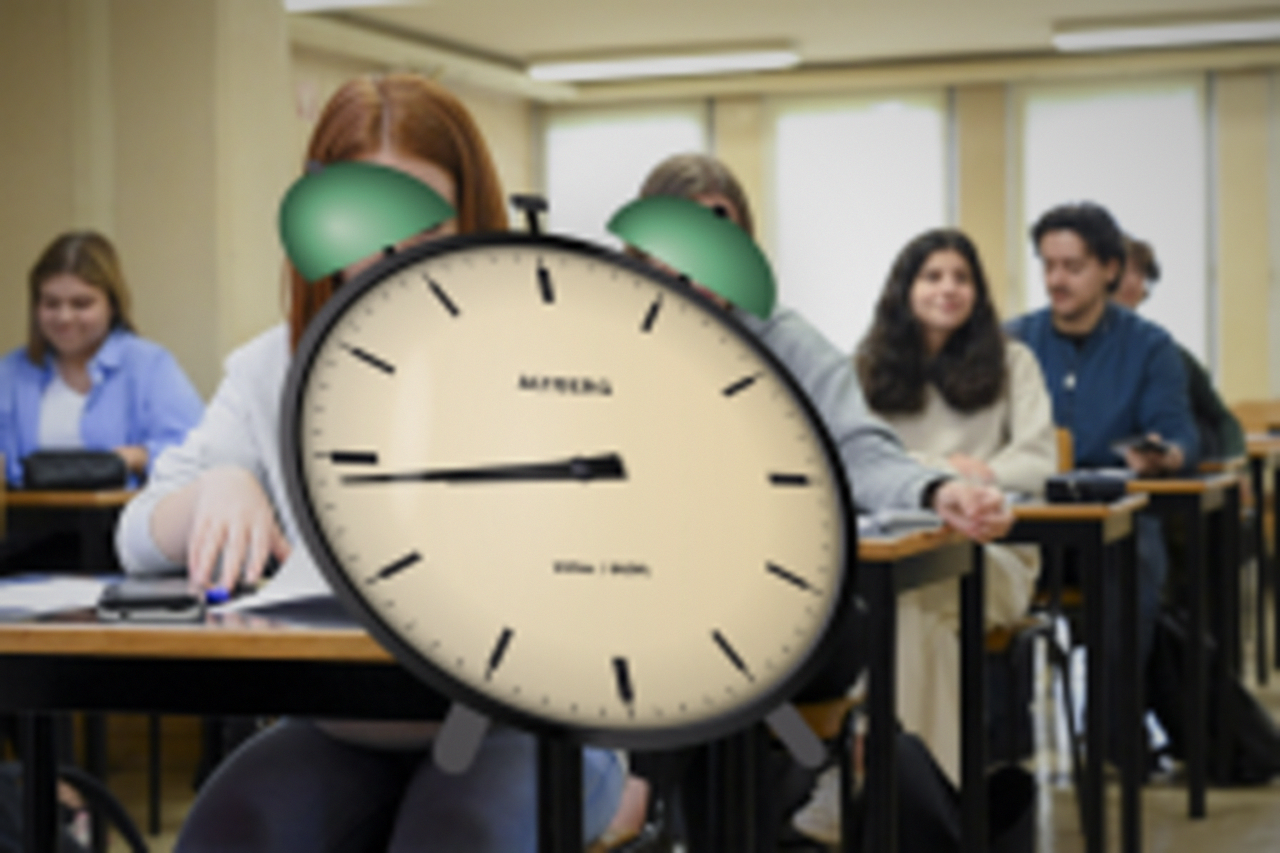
{"hour": 8, "minute": 44}
